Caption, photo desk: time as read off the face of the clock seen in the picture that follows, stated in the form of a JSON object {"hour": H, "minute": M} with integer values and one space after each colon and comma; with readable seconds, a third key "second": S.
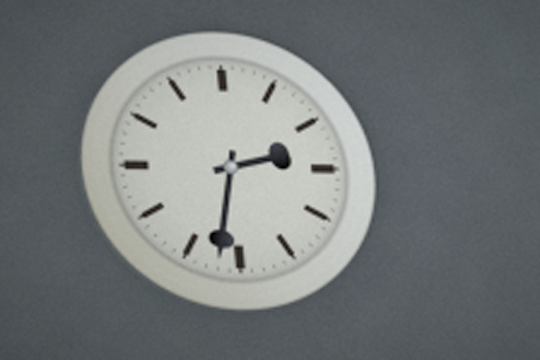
{"hour": 2, "minute": 32}
